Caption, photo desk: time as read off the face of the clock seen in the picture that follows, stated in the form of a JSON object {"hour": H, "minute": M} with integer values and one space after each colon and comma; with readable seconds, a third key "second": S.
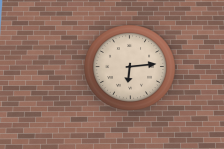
{"hour": 6, "minute": 14}
